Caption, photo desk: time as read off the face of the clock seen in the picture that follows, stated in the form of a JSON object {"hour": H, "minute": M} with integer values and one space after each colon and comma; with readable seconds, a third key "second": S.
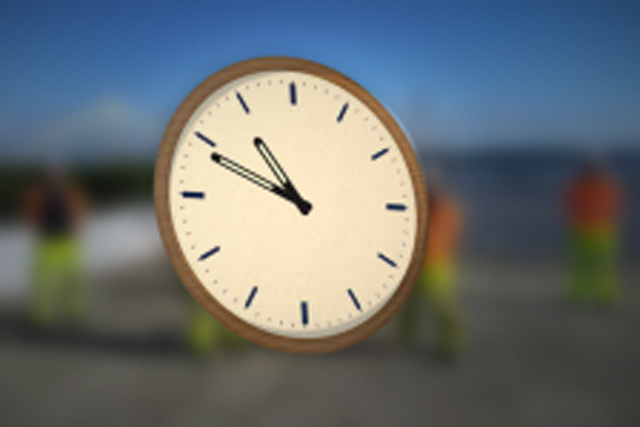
{"hour": 10, "minute": 49}
